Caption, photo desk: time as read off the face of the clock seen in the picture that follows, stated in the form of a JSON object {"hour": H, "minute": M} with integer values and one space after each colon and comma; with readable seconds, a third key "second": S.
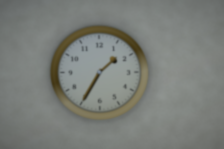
{"hour": 1, "minute": 35}
